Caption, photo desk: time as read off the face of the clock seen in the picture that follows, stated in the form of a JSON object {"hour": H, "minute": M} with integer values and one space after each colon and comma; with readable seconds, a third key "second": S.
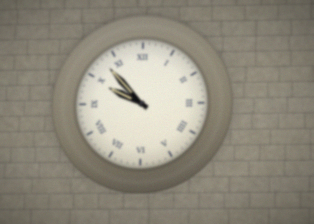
{"hour": 9, "minute": 53}
